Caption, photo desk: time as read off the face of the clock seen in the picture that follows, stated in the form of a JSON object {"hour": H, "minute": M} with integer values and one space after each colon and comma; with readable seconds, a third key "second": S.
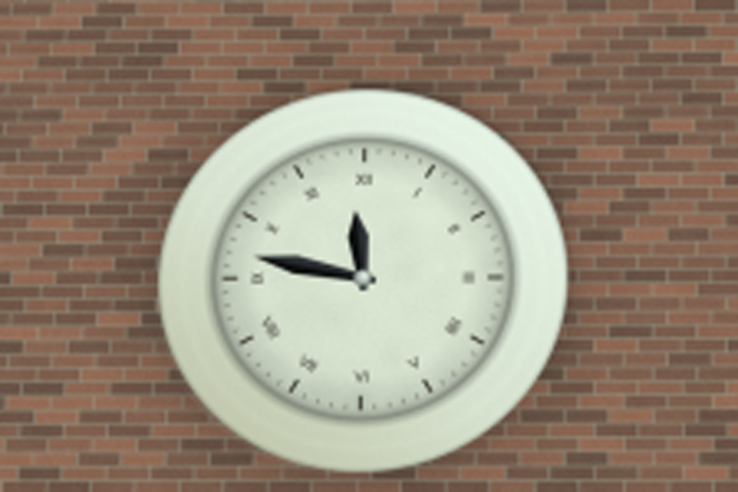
{"hour": 11, "minute": 47}
